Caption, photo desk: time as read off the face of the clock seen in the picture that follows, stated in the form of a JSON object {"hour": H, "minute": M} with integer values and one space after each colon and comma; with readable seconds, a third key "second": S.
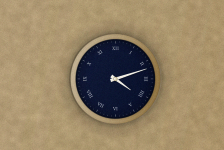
{"hour": 4, "minute": 12}
